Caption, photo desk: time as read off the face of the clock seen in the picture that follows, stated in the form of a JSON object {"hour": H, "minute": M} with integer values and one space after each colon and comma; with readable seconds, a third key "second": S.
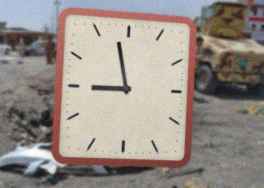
{"hour": 8, "minute": 58}
